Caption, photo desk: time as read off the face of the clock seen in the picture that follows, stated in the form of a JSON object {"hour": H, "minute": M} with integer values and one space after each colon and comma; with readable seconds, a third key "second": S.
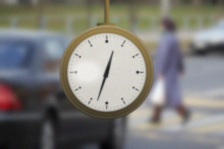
{"hour": 12, "minute": 33}
